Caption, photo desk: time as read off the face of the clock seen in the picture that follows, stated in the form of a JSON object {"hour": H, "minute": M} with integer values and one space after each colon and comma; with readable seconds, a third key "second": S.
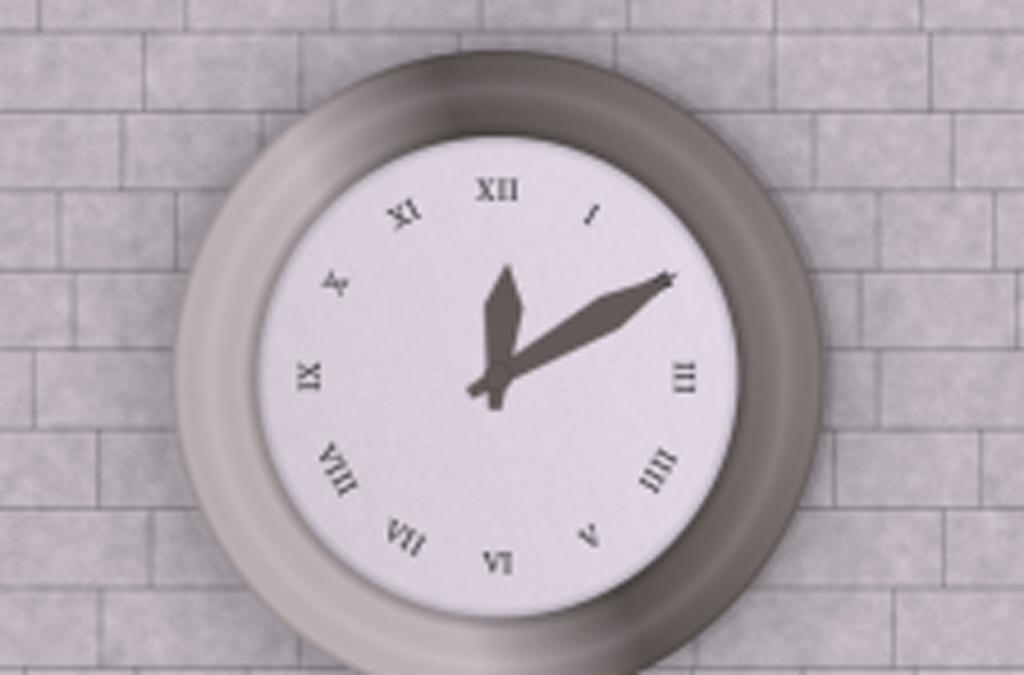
{"hour": 12, "minute": 10}
